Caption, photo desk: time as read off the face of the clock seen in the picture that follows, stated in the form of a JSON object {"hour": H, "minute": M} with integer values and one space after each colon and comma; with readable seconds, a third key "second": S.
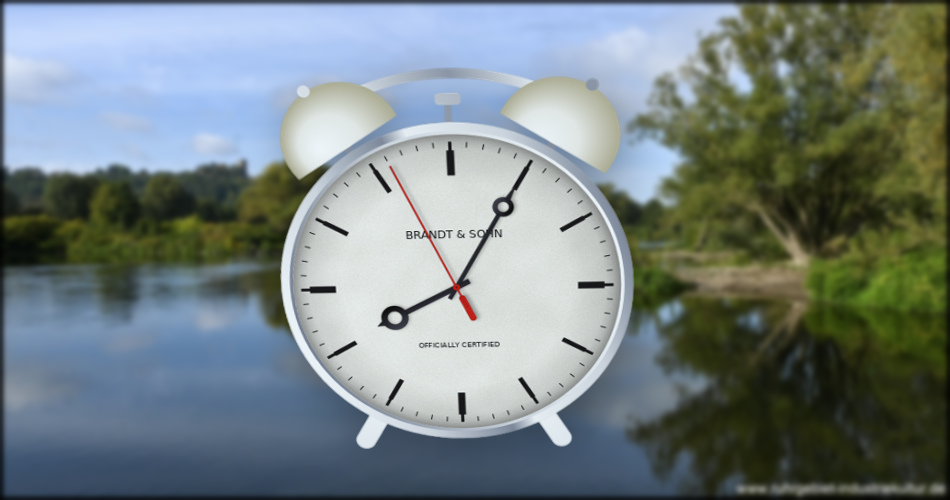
{"hour": 8, "minute": 4, "second": 56}
